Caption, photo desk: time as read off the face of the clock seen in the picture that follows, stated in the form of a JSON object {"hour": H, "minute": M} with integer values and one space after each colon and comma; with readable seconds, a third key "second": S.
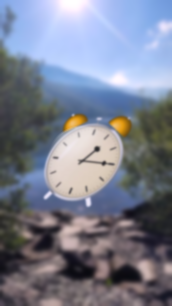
{"hour": 1, "minute": 15}
